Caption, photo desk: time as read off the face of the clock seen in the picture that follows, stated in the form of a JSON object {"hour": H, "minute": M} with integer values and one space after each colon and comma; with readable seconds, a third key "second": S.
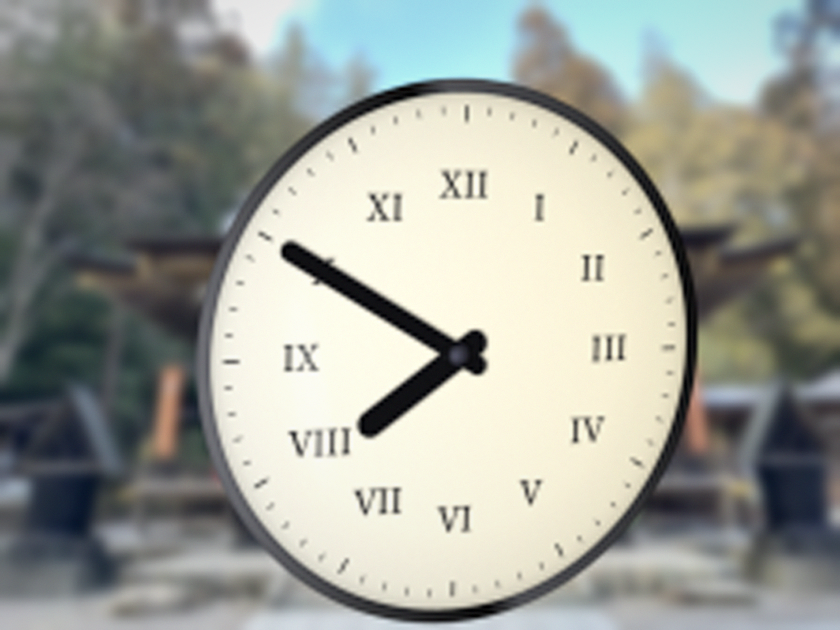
{"hour": 7, "minute": 50}
